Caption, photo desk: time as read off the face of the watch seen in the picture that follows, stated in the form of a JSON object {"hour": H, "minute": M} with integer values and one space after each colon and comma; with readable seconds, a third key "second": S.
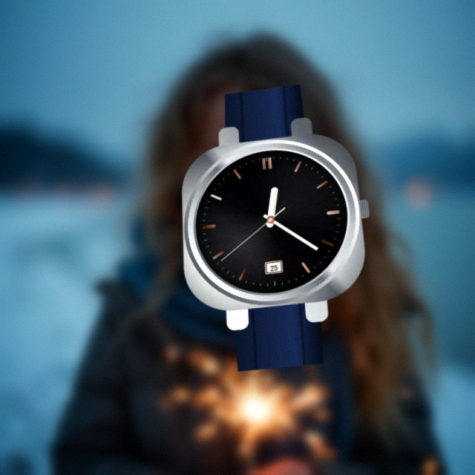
{"hour": 12, "minute": 21, "second": 39}
